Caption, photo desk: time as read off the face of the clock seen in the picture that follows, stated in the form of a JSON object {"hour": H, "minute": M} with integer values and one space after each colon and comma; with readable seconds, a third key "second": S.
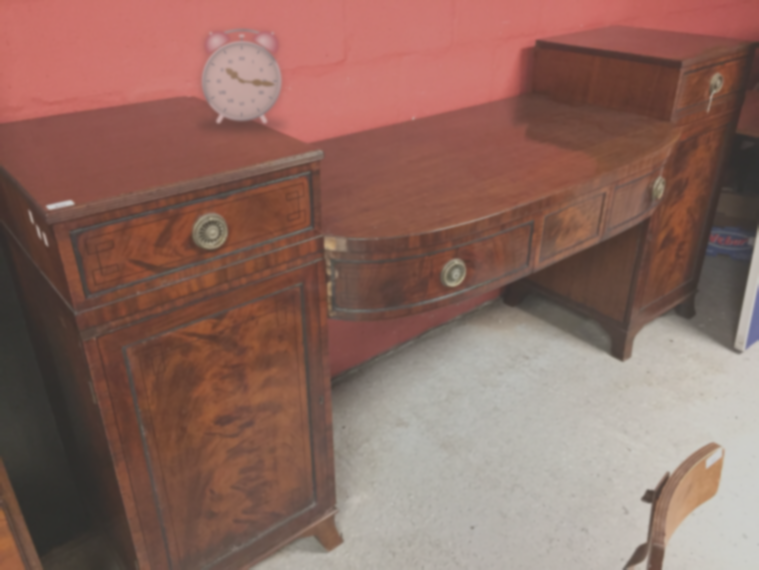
{"hour": 10, "minute": 16}
